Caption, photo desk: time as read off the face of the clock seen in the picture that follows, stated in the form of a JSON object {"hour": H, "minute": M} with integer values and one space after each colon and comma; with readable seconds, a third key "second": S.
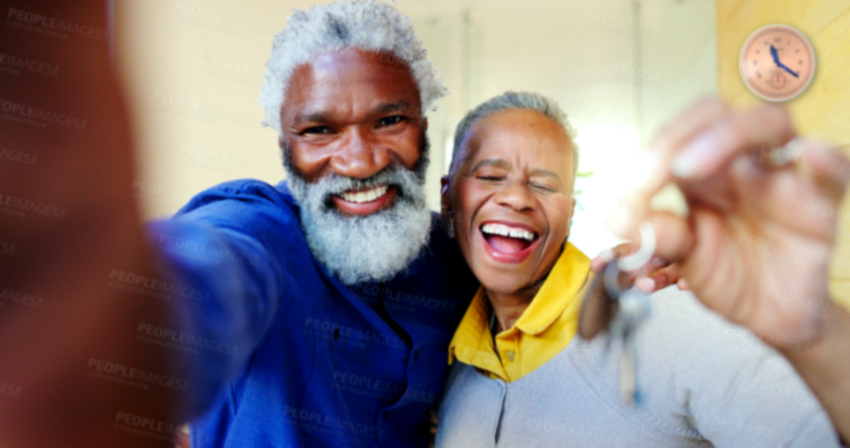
{"hour": 11, "minute": 21}
